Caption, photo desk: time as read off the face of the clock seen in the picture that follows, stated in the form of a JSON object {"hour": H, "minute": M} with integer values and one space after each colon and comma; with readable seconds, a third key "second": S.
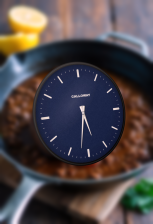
{"hour": 5, "minute": 32}
